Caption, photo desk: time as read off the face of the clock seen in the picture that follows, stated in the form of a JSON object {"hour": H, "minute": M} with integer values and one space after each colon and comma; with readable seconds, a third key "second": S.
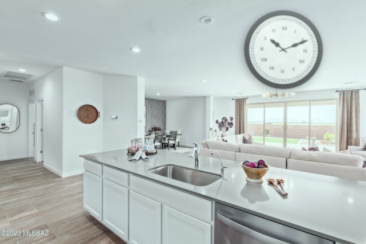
{"hour": 10, "minute": 11}
